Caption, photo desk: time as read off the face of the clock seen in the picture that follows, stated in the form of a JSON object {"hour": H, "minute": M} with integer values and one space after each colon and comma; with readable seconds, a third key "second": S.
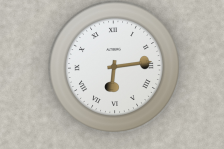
{"hour": 6, "minute": 14}
